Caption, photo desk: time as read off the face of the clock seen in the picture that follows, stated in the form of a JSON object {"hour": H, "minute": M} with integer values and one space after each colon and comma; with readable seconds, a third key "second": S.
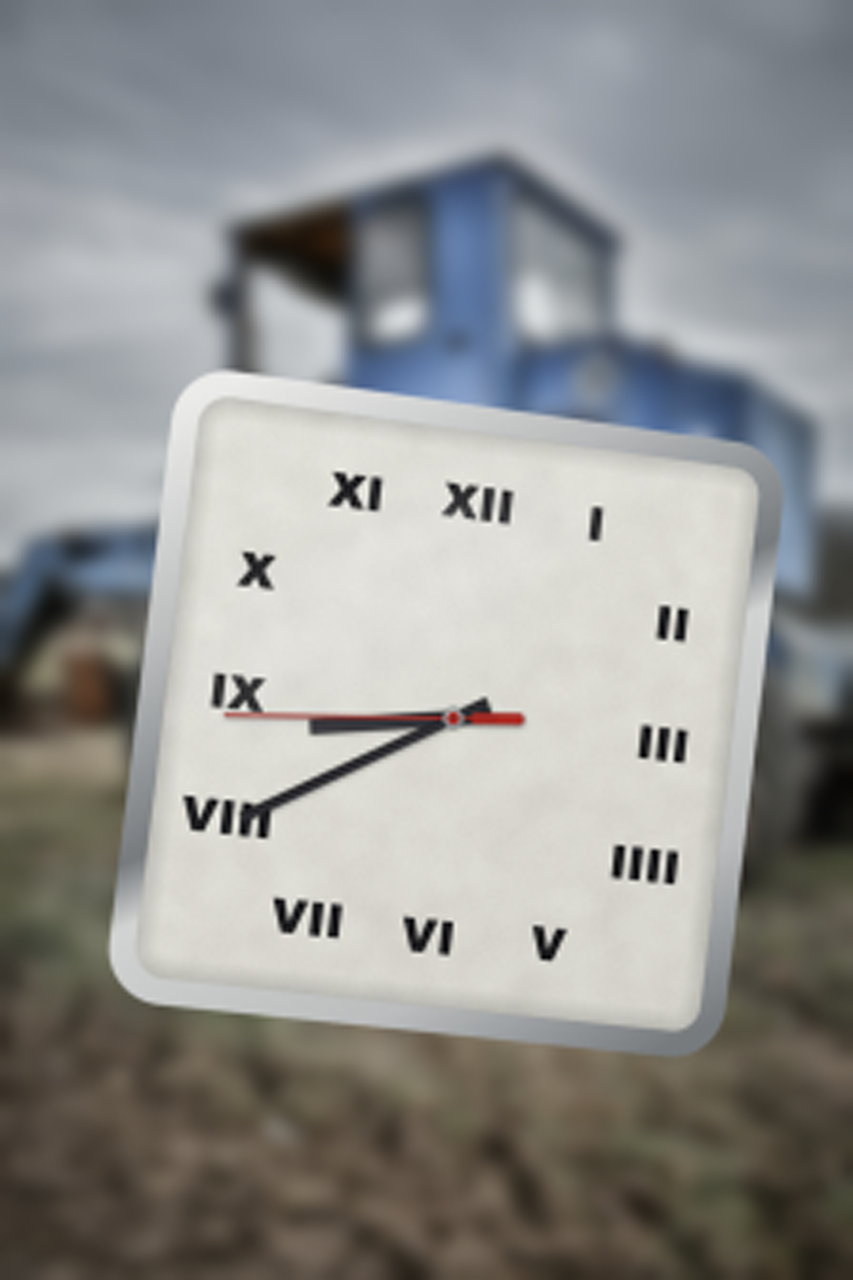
{"hour": 8, "minute": 39, "second": 44}
